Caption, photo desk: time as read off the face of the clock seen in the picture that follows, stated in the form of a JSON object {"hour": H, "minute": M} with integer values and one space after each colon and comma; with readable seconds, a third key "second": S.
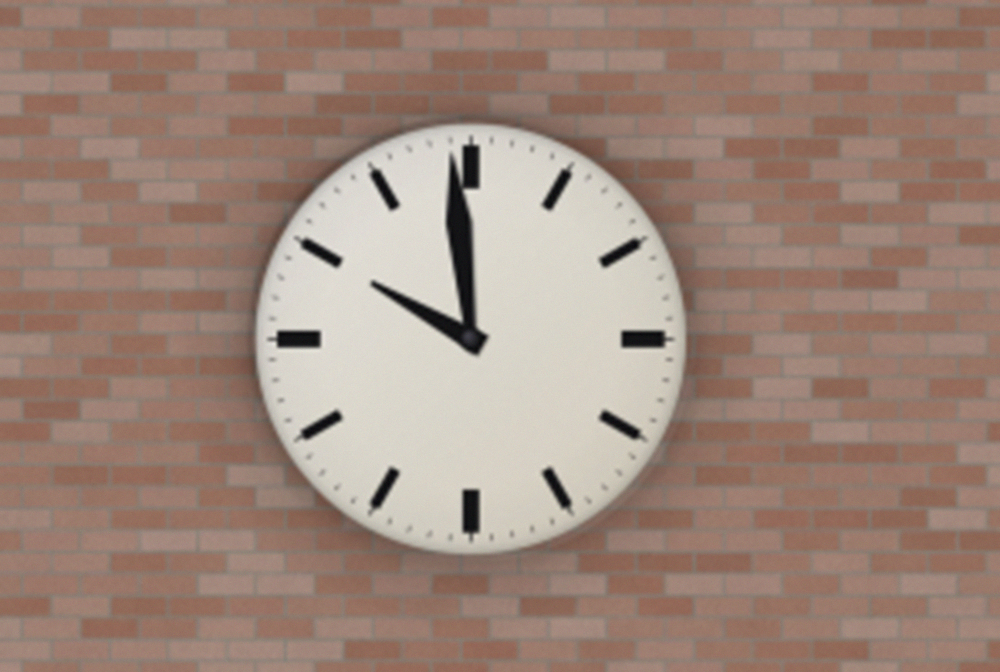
{"hour": 9, "minute": 59}
